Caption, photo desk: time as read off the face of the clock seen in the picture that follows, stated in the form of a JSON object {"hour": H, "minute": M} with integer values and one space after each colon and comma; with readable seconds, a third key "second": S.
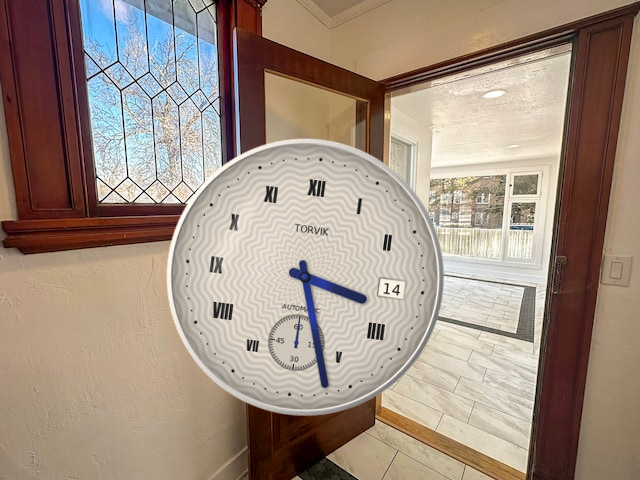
{"hour": 3, "minute": 27}
